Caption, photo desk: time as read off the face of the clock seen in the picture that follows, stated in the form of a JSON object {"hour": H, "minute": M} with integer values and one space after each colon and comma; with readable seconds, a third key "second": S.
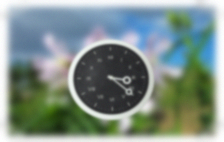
{"hour": 3, "minute": 22}
